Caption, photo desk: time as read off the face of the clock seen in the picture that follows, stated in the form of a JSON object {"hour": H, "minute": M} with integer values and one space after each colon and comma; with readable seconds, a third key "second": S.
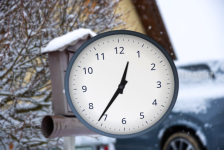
{"hour": 12, "minute": 36}
